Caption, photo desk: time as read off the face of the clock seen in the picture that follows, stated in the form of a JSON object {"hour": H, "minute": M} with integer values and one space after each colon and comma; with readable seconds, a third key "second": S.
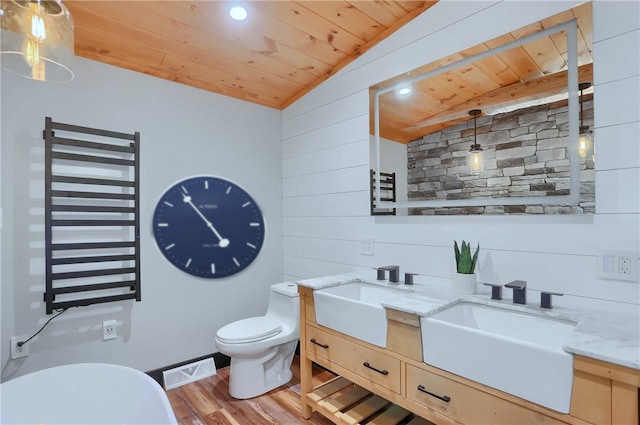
{"hour": 4, "minute": 54}
